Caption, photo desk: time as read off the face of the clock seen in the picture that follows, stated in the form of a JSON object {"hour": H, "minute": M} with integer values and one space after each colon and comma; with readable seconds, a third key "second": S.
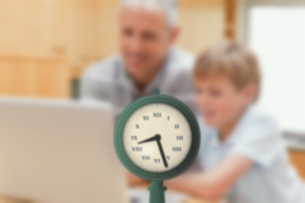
{"hour": 8, "minute": 27}
